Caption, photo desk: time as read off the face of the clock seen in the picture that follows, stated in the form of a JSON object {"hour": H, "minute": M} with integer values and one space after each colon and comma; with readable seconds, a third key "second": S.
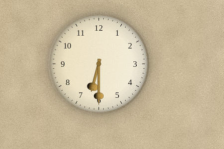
{"hour": 6, "minute": 30}
